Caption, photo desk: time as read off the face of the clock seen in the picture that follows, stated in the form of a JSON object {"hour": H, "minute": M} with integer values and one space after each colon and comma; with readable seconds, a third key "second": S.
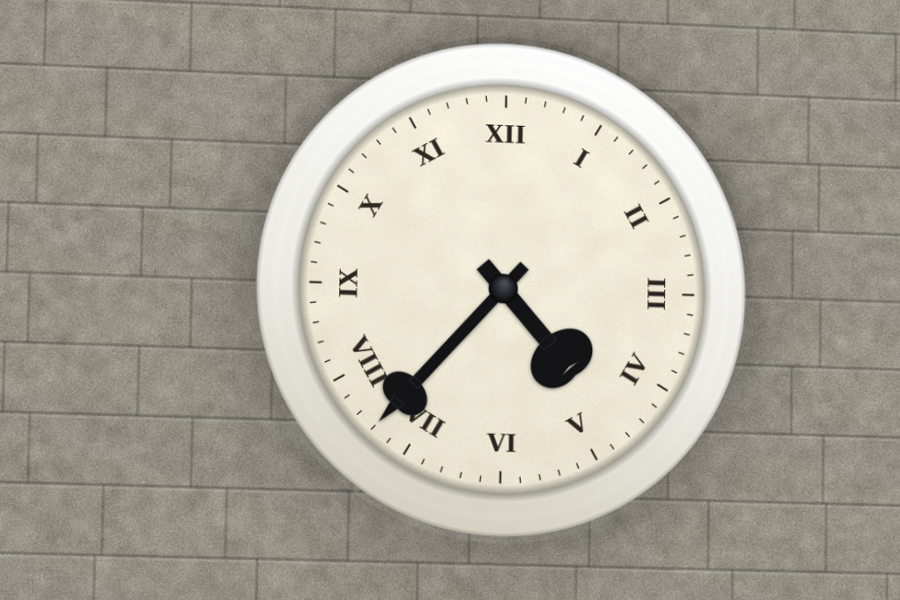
{"hour": 4, "minute": 37}
